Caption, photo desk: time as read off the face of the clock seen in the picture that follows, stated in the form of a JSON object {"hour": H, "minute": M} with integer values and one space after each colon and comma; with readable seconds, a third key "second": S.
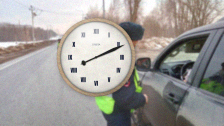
{"hour": 8, "minute": 11}
